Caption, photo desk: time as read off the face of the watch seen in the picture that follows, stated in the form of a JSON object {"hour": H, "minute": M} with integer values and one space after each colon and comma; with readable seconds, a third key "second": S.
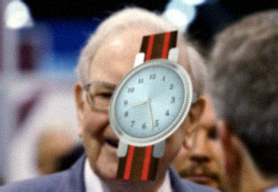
{"hour": 8, "minute": 27}
